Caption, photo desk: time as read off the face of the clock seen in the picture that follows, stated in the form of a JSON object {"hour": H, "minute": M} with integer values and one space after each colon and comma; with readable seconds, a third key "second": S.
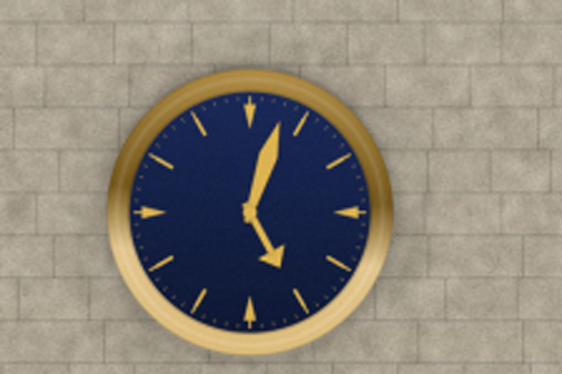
{"hour": 5, "minute": 3}
